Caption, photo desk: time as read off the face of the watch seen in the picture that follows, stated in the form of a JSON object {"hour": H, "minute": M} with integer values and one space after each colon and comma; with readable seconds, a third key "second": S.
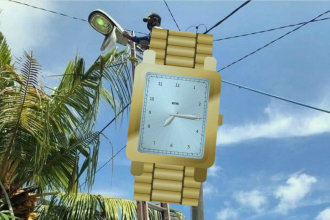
{"hour": 7, "minute": 15}
